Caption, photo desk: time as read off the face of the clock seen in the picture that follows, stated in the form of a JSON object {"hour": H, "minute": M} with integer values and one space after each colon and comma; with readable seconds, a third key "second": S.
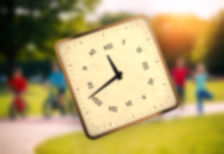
{"hour": 11, "minute": 42}
